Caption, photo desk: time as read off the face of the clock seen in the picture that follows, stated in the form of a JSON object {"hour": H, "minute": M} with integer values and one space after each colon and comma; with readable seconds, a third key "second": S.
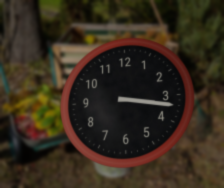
{"hour": 3, "minute": 17}
